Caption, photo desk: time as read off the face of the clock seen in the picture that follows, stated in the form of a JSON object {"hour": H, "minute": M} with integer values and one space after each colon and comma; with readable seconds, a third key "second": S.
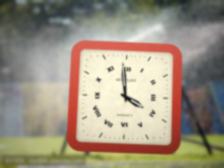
{"hour": 3, "minute": 59}
